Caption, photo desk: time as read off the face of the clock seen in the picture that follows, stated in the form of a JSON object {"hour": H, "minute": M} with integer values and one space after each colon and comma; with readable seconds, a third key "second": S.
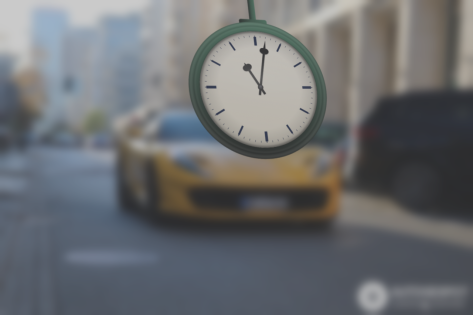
{"hour": 11, "minute": 2}
